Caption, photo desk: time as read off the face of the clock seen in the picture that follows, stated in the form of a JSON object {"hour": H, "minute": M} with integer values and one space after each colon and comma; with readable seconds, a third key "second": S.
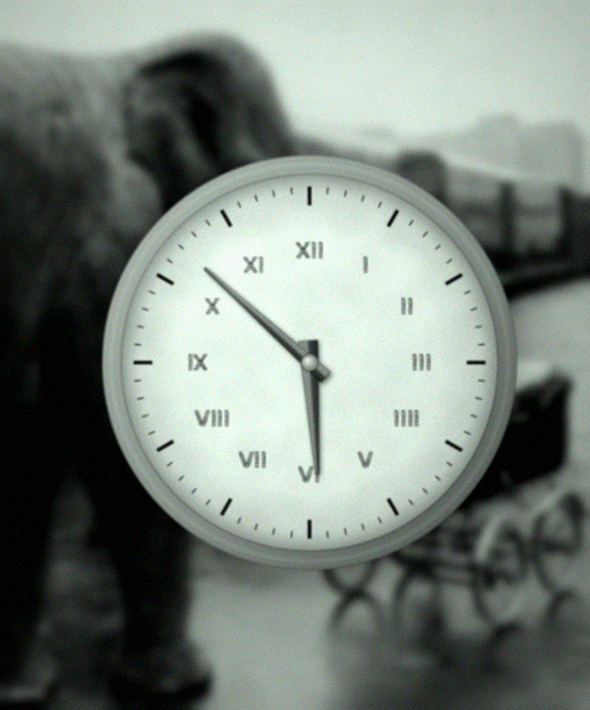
{"hour": 5, "minute": 52}
